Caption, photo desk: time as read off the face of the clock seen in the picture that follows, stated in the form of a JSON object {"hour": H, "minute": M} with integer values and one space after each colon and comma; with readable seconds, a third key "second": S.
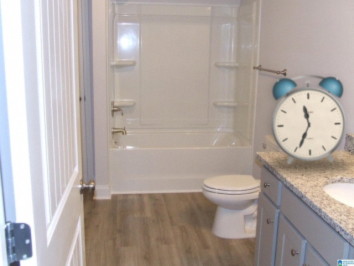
{"hour": 11, "minute": 34}
